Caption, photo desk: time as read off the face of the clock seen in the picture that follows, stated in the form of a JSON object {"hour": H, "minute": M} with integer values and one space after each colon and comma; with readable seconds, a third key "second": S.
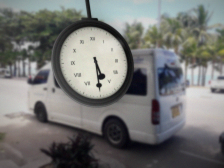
{"hour": 5, "minute": 30}
